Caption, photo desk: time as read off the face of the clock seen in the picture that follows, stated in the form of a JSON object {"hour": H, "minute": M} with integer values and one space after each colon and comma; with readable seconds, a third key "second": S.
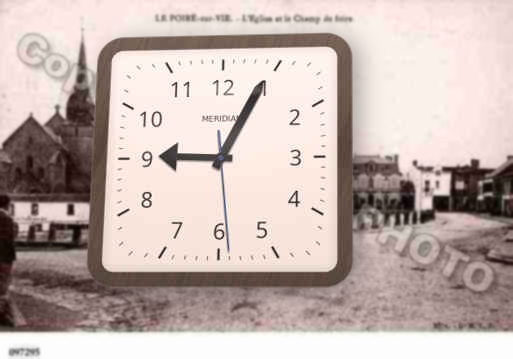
{"hour": 9, "minute": 4, "second": 29}
